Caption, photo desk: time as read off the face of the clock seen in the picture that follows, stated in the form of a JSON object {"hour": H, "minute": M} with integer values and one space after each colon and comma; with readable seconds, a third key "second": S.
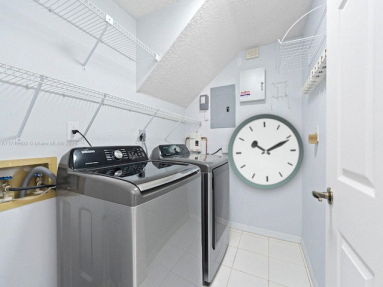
{"hour": 10, "minute": 11}
